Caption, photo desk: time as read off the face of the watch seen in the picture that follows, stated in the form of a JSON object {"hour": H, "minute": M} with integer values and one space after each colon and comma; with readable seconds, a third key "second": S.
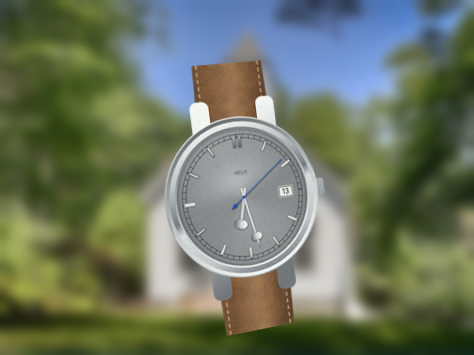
{"hour": 6, "minute": 28, "second": 9}
